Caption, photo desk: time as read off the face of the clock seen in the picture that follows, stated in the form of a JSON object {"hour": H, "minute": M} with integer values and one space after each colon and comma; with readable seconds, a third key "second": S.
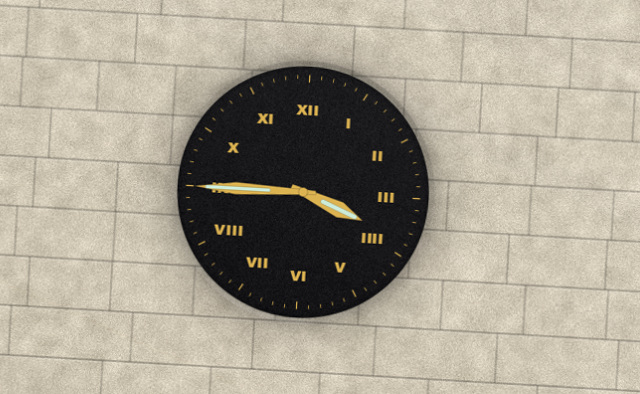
{"hour": 3, "minute": 45}
